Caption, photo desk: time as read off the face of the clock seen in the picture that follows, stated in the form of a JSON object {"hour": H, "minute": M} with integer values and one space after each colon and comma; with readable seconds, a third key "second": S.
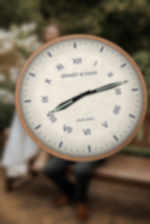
{"hour": 8, "minute": 13}
